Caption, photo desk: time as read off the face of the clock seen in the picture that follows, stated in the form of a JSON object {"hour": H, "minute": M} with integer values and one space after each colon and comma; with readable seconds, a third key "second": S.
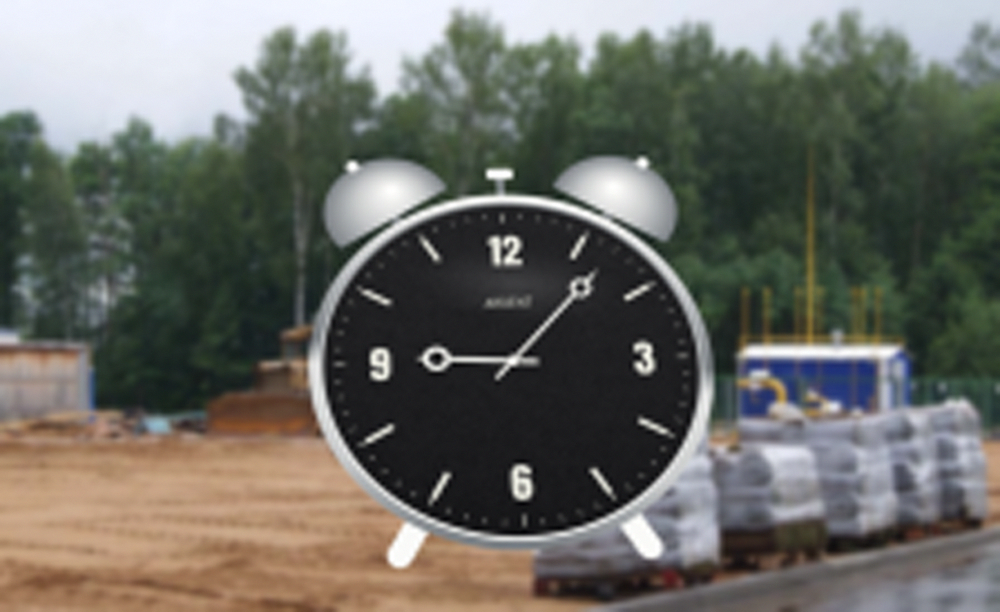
{"hour": 9, "minute": 7}
